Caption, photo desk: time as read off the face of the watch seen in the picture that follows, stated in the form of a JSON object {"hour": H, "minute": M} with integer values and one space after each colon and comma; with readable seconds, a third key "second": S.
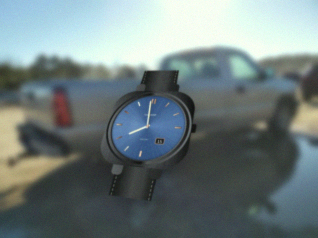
{"hour": 7, "minute": 59}
